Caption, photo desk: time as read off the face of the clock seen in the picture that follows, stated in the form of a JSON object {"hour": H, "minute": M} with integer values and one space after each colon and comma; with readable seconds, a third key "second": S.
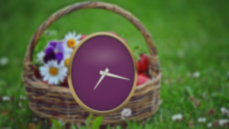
{"hour": 7, "minute": 17}
